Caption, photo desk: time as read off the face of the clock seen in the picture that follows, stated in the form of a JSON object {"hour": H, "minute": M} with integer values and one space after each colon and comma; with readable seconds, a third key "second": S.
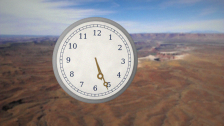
{"hour": 5, "minute": 26}
